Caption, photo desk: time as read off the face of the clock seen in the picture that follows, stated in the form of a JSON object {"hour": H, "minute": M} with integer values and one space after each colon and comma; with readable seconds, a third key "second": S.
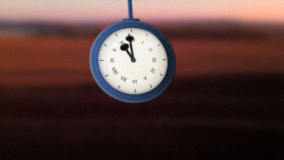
{"hour": 10, "minute": 59}
